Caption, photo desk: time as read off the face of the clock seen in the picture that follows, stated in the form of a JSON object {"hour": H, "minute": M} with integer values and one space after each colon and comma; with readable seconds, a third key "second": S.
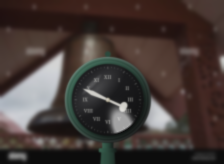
{"hour": 3, "minute": 49}
